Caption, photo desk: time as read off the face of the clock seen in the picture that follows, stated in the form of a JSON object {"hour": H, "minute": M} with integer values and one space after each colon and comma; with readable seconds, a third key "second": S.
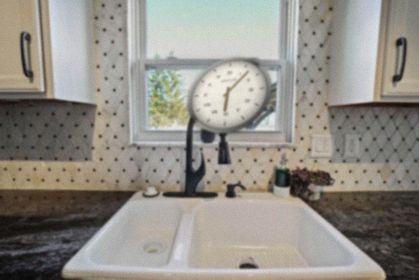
{"hour": 6, "minute": 7}
